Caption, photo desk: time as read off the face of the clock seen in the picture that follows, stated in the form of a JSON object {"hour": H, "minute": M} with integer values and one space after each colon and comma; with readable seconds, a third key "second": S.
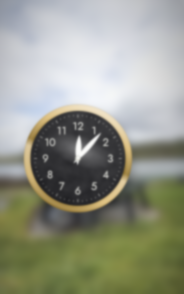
{"hour": 12, "minute": 7}
